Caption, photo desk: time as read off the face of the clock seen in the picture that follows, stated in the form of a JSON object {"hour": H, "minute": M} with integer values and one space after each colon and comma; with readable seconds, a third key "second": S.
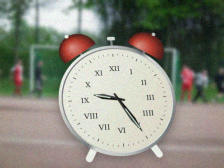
{"hour": 9, "minute": 25}
